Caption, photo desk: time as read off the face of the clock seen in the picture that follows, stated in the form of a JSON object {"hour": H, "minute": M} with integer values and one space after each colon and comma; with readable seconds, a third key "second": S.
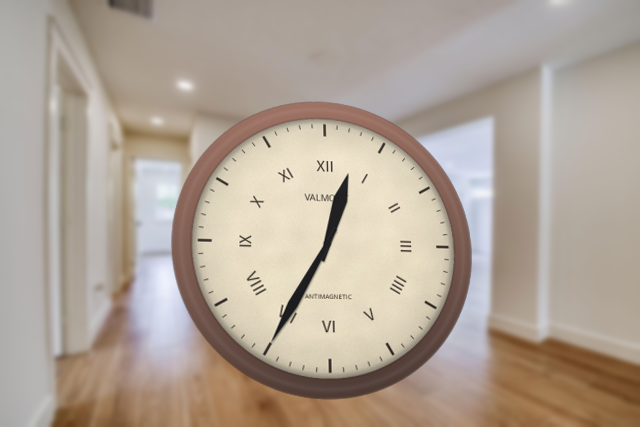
{"hour": 12, "minute": 35}
